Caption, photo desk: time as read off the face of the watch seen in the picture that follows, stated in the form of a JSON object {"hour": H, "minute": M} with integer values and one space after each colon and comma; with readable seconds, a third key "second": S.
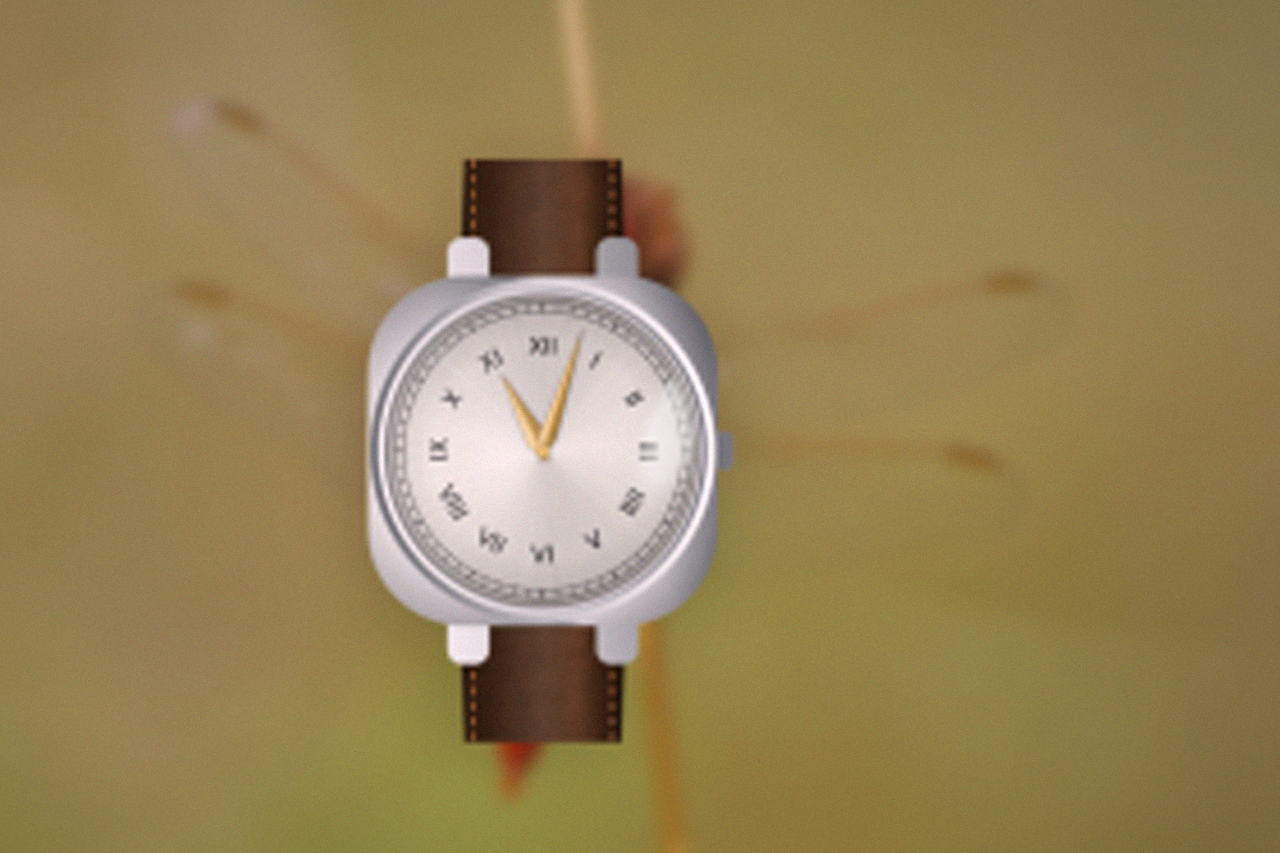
{"hour": 11, "minute": 3}
